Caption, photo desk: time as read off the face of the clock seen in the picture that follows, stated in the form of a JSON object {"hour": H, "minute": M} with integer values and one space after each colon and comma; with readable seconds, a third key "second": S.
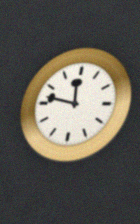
{"hour": 11, "minute": 47}
